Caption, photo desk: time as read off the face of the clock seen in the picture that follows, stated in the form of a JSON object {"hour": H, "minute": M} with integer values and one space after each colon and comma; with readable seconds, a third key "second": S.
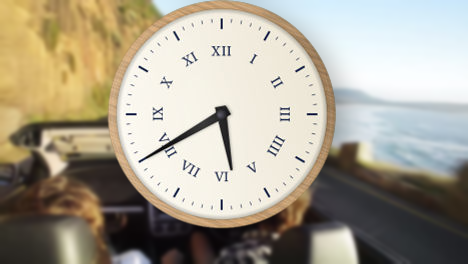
{"hour": 5, "minute": 40}
